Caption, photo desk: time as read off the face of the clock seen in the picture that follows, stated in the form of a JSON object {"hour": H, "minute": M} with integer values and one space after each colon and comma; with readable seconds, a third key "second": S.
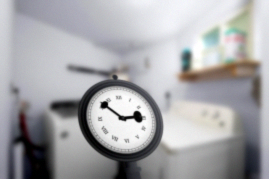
{"hour": 2, "minute": 52}
